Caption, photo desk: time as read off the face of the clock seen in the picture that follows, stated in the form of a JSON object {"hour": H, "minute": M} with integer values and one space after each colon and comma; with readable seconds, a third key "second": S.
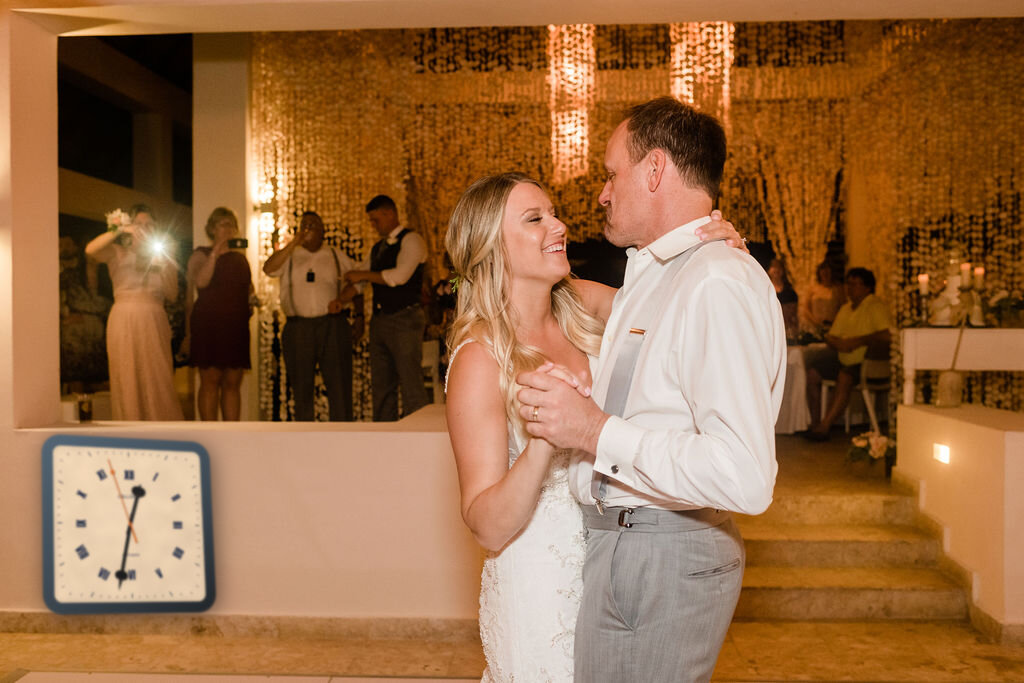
{"hour": 12, "minute": 31, "second": 57}
